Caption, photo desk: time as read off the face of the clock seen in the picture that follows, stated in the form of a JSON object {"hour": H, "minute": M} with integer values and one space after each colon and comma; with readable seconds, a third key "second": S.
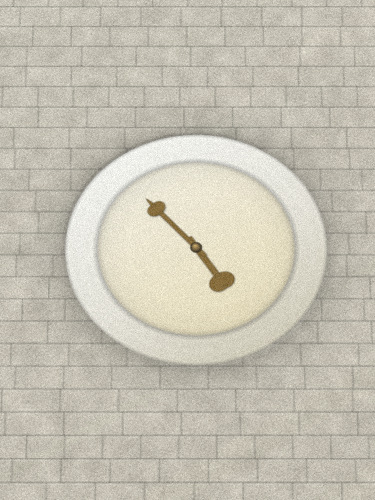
{"hour": 4, "minute": 53}
